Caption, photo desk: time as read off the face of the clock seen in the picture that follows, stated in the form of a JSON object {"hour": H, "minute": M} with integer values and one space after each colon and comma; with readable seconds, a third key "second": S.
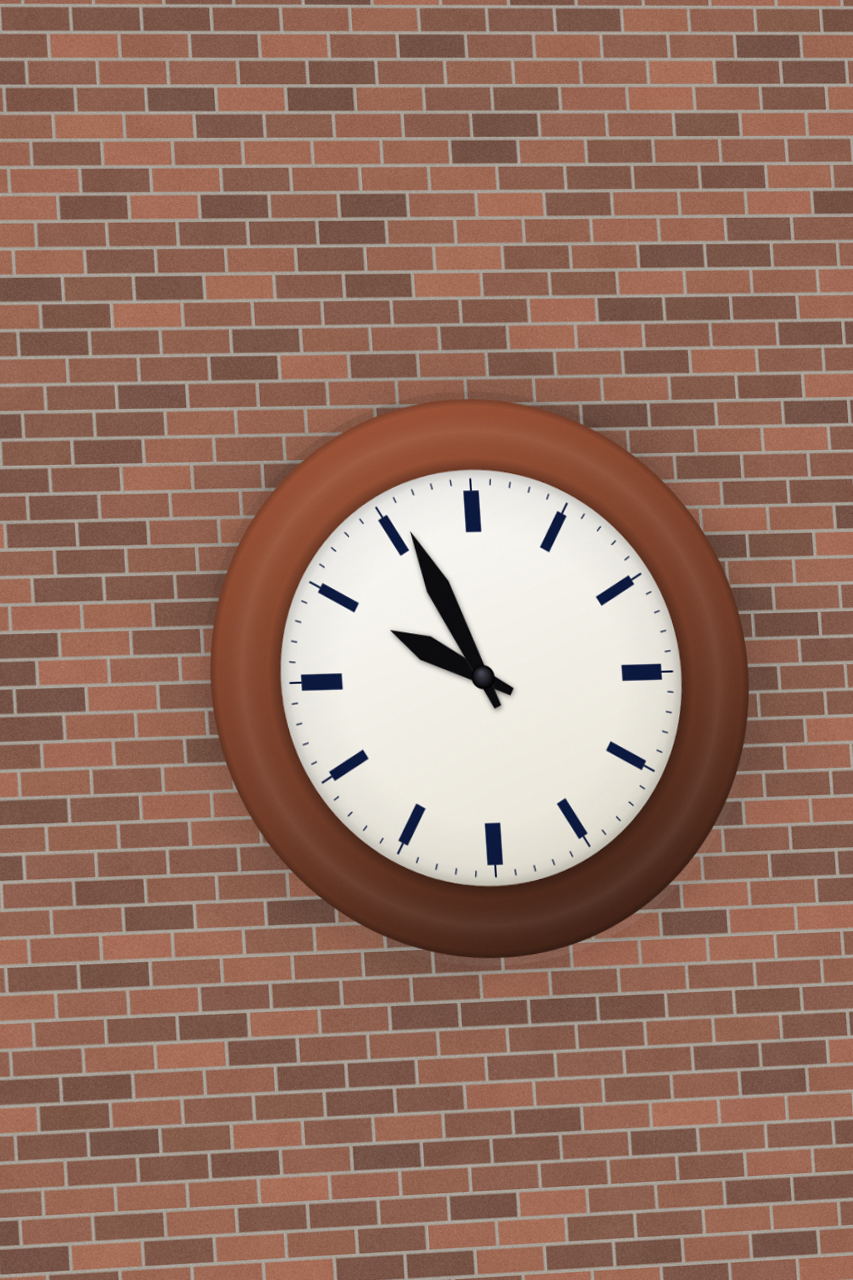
{"hour": 9, "minute": 56}
